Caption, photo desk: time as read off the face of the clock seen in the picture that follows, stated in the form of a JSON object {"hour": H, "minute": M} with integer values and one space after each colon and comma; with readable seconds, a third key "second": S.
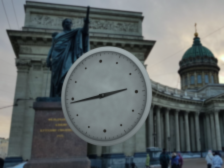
{"hour": 2, "minute": 44}
